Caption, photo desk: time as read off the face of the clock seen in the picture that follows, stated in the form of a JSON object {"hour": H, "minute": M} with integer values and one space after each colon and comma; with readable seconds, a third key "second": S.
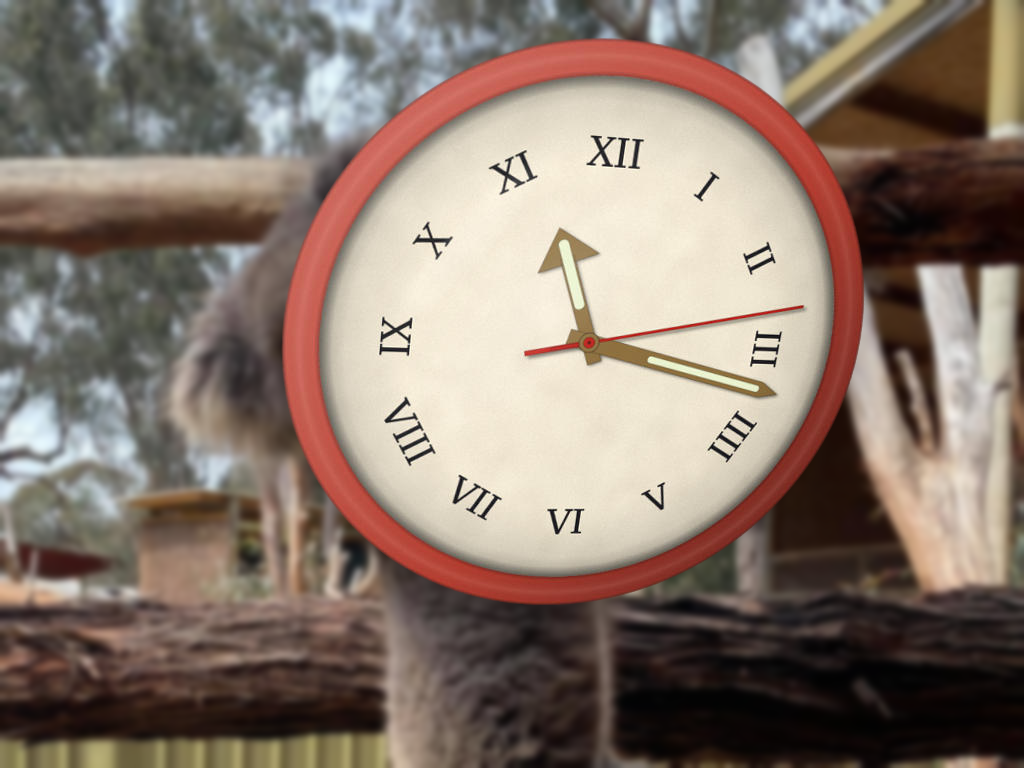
{"hour": 11, "minute": 17, "second": 13}
